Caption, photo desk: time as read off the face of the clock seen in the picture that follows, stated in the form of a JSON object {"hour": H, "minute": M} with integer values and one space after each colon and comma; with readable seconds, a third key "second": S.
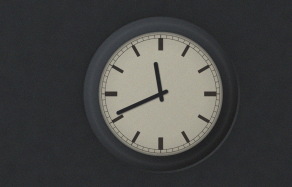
{"hour": 11, "minute": 41}
